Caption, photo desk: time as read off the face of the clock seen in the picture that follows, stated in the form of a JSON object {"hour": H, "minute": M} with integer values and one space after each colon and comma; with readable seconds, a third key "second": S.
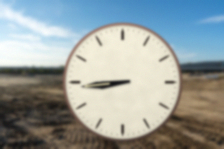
{"hour": 8, "minute": 44}
